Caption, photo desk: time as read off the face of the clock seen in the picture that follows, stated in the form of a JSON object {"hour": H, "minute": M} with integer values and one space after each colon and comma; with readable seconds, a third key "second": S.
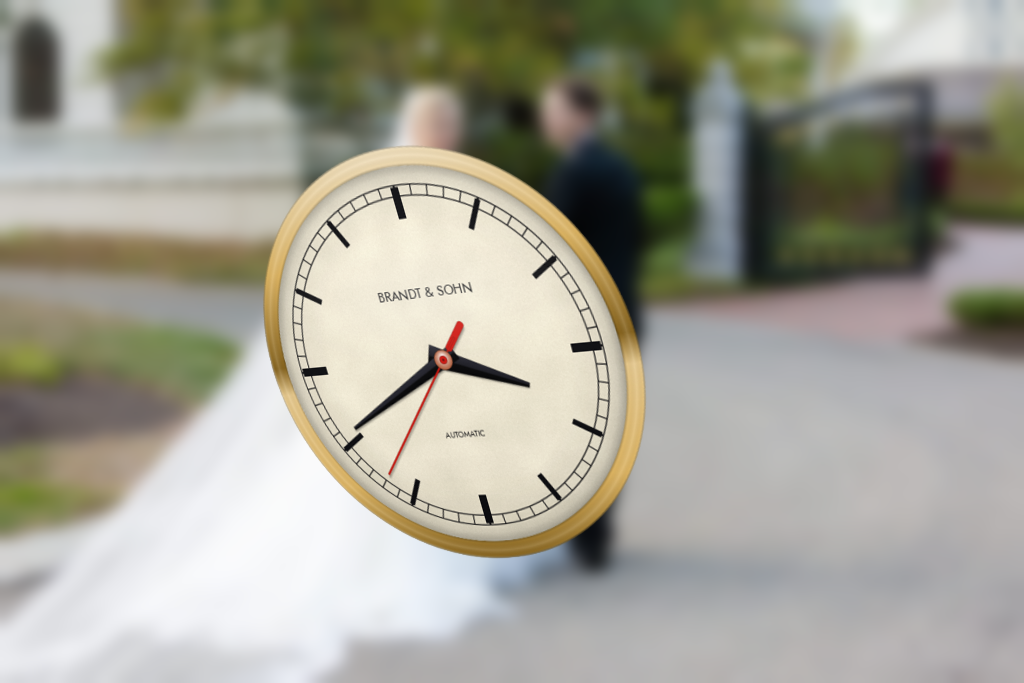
{"hour": 3, "minute": 40, "second": 37}
